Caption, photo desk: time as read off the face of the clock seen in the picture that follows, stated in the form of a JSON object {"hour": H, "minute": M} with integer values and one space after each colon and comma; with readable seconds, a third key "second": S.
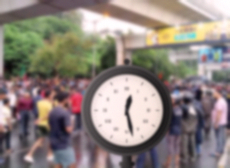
{"hour": 12, "minute": 28}
